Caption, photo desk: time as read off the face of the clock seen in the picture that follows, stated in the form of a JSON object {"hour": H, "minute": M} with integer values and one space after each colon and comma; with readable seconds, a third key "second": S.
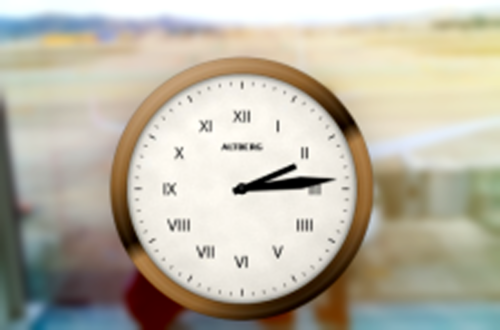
{"hour": 2, "minute": 14}
